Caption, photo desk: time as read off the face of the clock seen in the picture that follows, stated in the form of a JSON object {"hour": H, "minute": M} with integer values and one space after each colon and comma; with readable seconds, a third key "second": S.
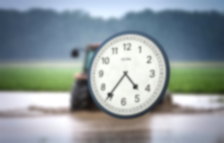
{"hour": 4, "minute": 36}
